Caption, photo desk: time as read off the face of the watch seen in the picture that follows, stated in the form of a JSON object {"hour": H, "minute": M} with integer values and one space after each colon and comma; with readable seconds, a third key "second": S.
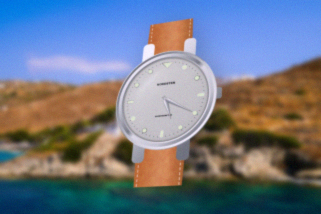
{"hour": 5, "minute": 20}
